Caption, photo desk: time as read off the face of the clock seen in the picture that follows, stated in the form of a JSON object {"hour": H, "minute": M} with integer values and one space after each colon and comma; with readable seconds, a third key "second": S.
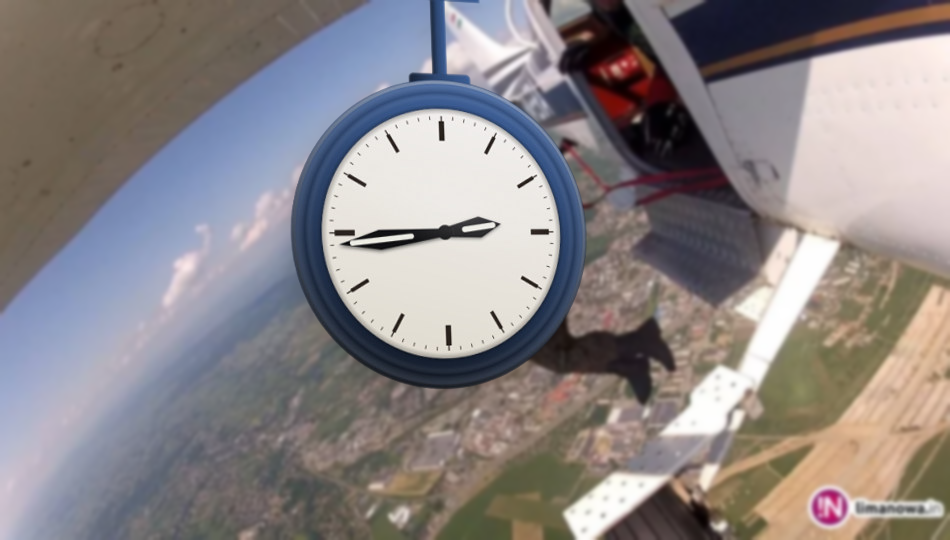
{"hour": 2, "minute": 44}
